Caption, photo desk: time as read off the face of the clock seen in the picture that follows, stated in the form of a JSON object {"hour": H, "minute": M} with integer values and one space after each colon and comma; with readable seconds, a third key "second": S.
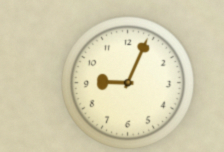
{"hour": 9, "minute": 4}
